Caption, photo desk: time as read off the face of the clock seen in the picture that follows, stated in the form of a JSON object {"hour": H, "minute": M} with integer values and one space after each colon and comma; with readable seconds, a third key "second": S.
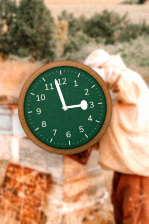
{"hour": 2, "minute": 58}
